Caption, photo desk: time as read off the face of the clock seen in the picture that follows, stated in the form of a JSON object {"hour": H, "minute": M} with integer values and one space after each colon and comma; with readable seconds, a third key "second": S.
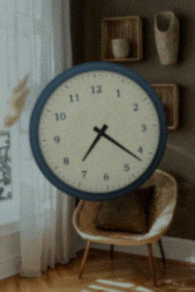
{"hour": 7, "minute": 22}
